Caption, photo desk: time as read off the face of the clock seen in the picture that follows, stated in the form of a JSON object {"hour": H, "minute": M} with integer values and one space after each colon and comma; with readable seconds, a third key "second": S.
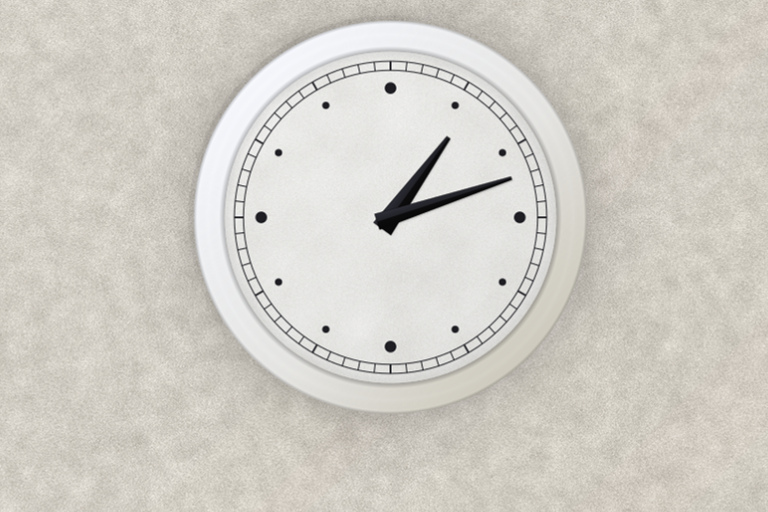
{"hour": 1, "minute": 12}
